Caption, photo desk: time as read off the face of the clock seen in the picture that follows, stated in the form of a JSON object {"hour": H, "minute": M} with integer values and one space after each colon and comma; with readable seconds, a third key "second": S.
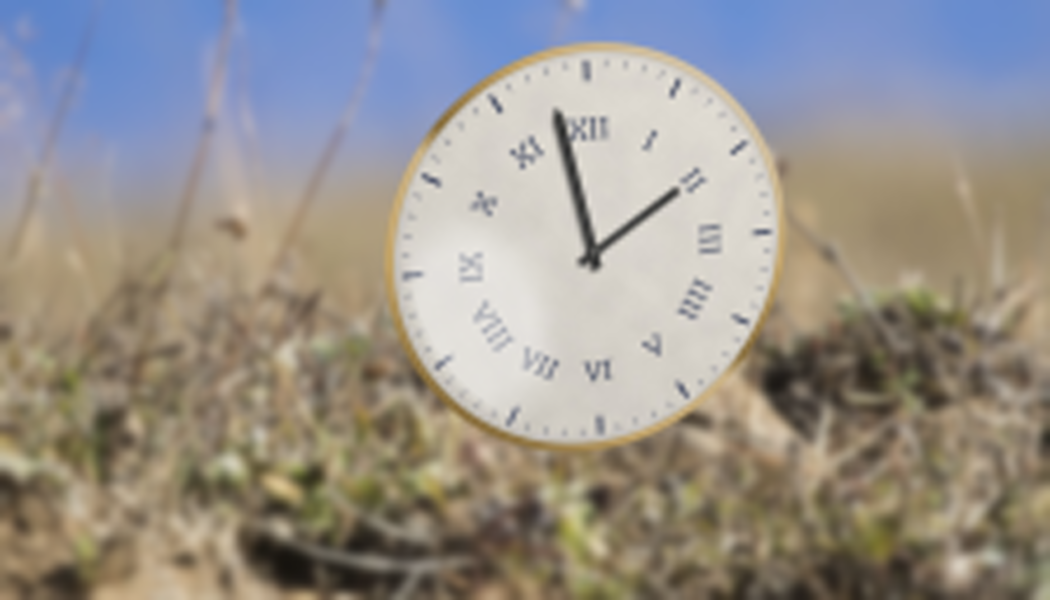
{"hour": 1, "minute": 58}
